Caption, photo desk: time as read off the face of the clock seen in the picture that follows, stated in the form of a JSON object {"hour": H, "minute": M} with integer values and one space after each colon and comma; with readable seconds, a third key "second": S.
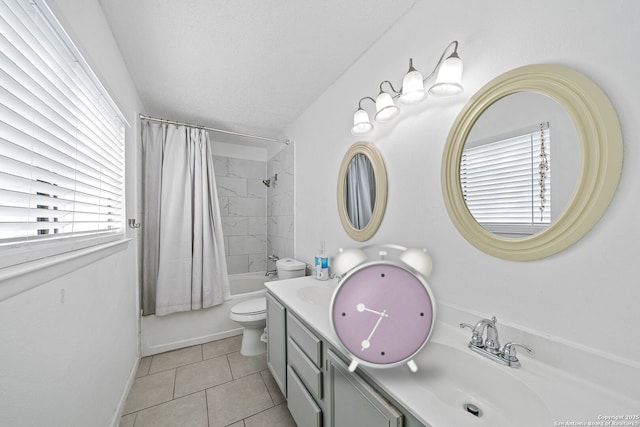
{"hour": 9, "minute": 35}
